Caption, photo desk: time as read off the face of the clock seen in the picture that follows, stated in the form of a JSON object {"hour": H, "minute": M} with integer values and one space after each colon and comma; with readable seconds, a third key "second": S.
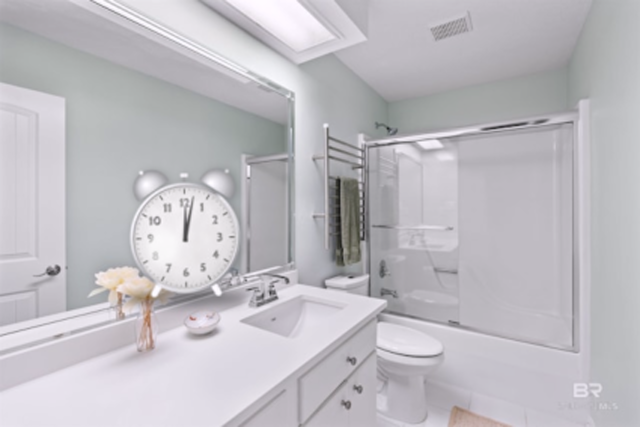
{"hour": 12, "minute": 2}
